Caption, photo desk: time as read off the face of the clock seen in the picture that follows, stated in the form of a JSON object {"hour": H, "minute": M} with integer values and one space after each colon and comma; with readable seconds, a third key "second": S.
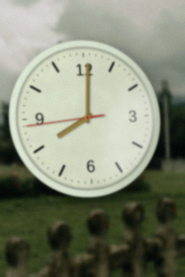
{"hour": 8, "minute": 0, "second": 44}
